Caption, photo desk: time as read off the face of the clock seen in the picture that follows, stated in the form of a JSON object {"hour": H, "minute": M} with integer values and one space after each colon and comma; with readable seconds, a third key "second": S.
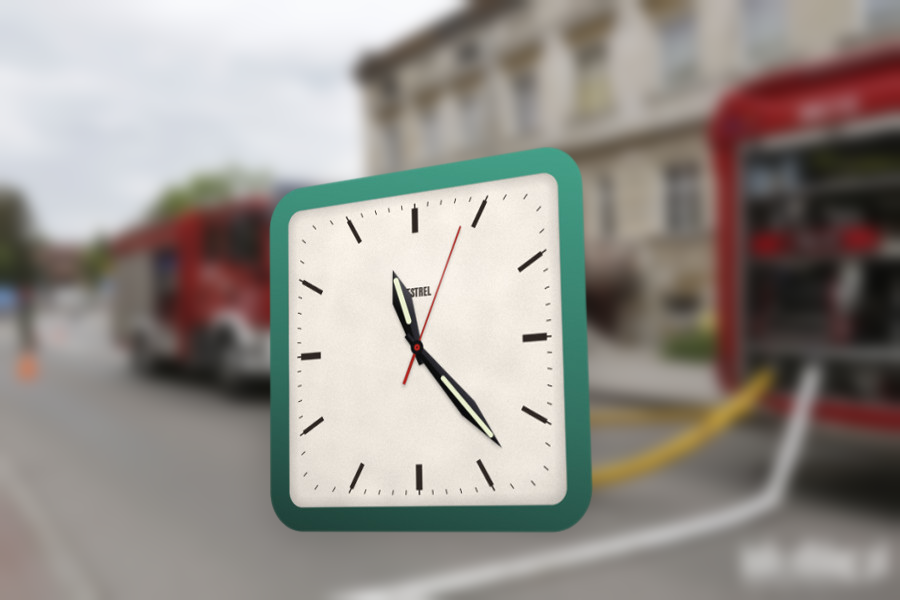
{"hour": 11, "minute": 23, "second": 4}
